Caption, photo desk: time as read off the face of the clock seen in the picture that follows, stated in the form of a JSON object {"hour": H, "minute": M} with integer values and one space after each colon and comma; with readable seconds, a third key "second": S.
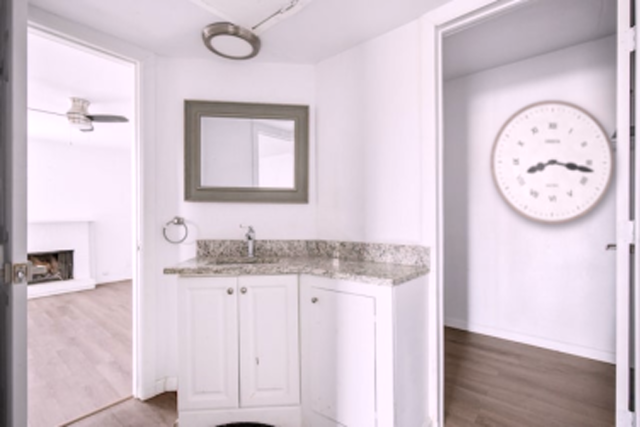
{"hour": 8, "minute": 17}
